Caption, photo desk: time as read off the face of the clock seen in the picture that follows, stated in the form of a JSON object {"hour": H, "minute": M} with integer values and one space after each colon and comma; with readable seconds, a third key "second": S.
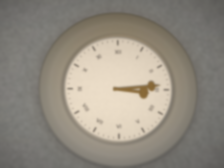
{"hour": 3, "minute": 14}
